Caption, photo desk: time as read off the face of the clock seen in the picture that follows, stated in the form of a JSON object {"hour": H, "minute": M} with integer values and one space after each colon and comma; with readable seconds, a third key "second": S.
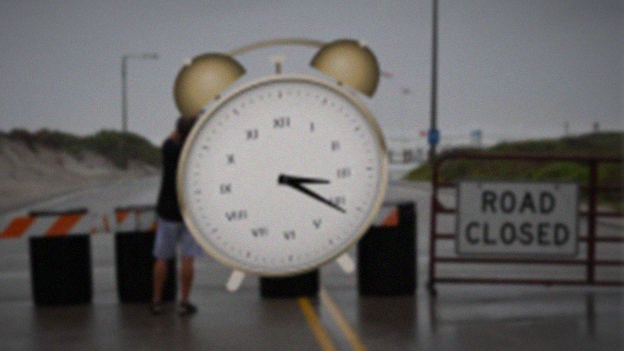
{"hour": 3, "minute": 21}
